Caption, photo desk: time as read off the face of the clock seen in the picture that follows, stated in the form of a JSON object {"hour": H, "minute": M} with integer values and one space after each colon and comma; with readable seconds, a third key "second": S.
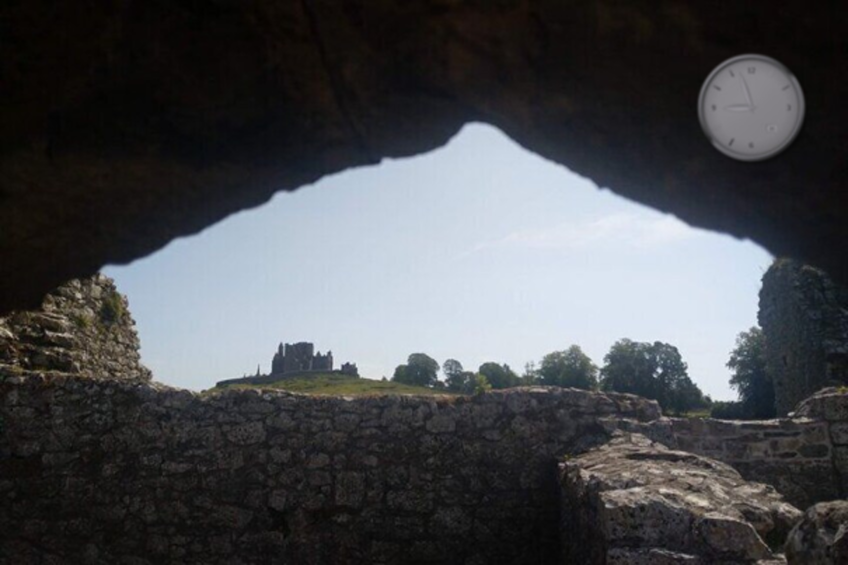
{"hour": 8, "minute": 57}
